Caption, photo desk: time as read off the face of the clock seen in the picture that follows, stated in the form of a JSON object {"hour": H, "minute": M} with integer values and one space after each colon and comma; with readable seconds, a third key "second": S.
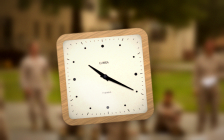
{"hour": 10, "minute": 20}
